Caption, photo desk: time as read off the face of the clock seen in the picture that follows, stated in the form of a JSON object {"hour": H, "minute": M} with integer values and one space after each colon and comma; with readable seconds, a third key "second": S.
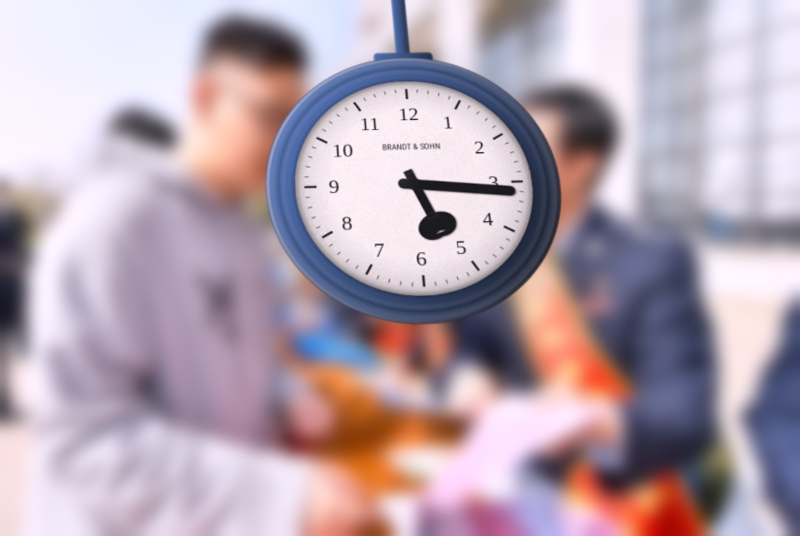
{"hour": 5, "minute": 16}
